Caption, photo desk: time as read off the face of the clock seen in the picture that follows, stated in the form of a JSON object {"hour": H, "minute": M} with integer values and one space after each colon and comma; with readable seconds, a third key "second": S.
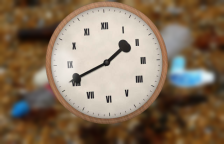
{"hour": 1, "minute": 41}
